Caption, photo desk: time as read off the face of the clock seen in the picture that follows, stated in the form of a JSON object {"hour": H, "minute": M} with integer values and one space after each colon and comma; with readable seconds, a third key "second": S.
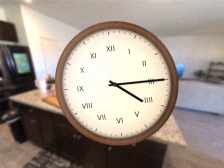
{"hour": 4, "minute": 15}
